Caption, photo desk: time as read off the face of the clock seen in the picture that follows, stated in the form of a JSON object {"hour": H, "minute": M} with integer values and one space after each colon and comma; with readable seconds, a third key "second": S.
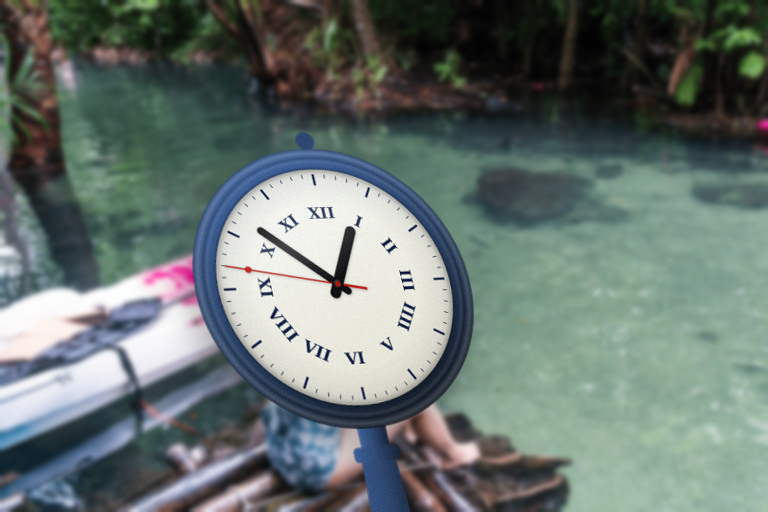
{"hour": 12, "minute": 51, "second": 47}
